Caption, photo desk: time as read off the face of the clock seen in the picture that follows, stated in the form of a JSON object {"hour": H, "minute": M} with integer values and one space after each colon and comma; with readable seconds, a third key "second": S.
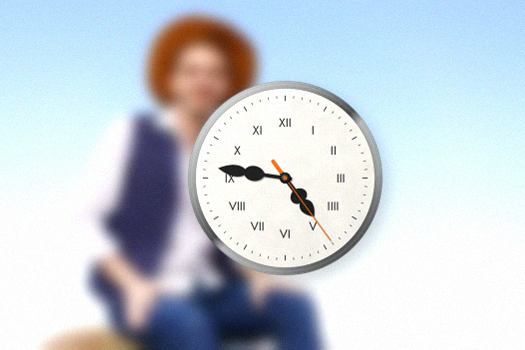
{"hour": 4, "minute": 46, "second": 24}
